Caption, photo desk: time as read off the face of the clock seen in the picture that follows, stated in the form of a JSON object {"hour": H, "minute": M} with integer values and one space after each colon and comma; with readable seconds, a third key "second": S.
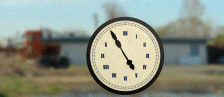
{"hour": 4, "minute": 55}
